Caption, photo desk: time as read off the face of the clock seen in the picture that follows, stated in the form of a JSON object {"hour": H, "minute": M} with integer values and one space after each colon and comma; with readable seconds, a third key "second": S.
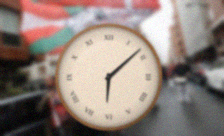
{"hour": 6, "minute": 8}
